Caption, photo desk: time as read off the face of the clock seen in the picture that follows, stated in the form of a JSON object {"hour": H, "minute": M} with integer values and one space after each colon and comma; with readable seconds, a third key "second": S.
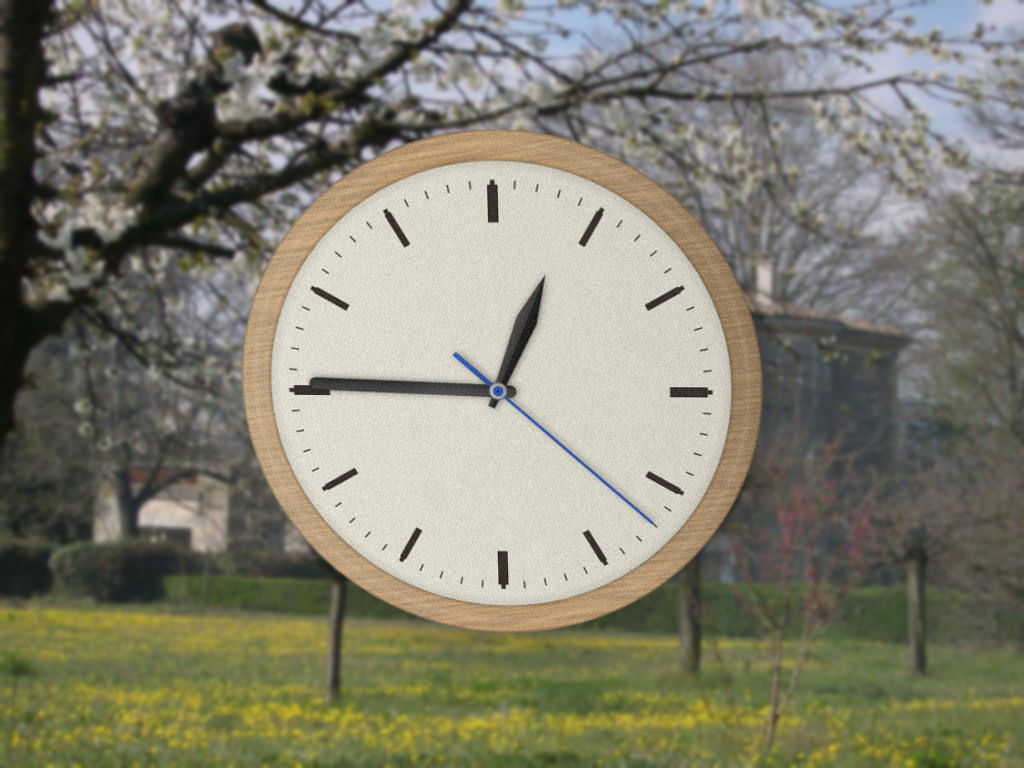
{"hour": 12, "minute": 45, "second": 22}
